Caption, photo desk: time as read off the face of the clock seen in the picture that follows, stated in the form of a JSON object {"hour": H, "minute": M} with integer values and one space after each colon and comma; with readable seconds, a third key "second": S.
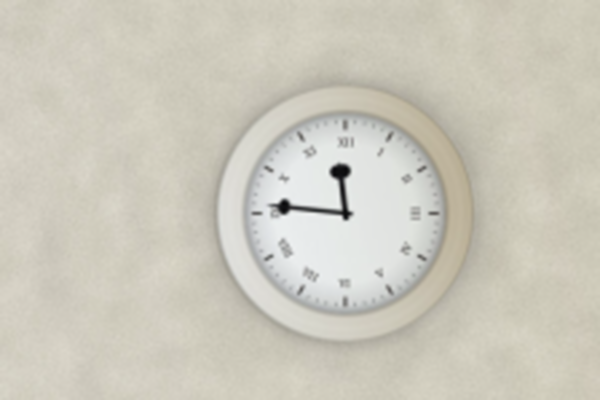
{"hour": 11, "minute": 46}
